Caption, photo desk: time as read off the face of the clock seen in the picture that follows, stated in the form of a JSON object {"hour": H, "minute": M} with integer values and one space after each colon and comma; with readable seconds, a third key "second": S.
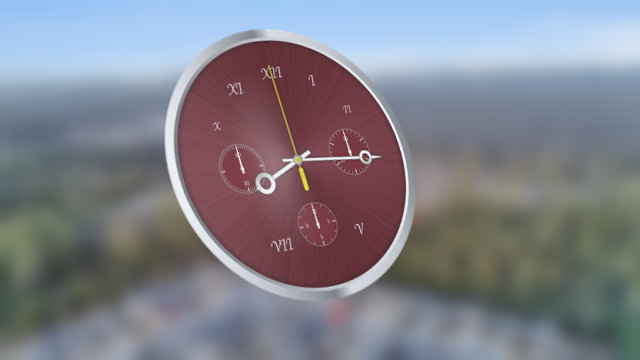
{"hour": 8, "minute": 16}
